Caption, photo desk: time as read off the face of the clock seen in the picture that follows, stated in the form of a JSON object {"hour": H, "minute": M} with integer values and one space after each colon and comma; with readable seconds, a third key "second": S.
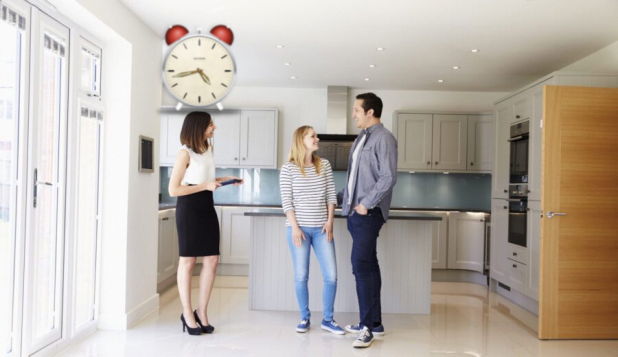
{"hour": 4, "minute": 43}
